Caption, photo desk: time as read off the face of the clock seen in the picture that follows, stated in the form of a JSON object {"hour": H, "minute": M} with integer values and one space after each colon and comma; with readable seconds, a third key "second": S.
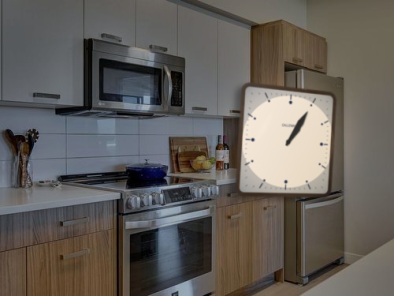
{"hour": 1, "minute": 5}
